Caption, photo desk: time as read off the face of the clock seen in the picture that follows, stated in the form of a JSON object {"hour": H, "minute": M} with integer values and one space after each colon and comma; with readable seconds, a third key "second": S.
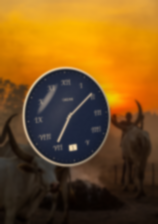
{"hour": 7, "minute": 9}
